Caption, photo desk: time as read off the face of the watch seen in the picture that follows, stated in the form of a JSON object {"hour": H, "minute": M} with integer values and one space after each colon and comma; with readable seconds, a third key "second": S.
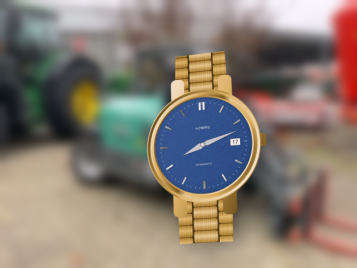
{"hour": 8, "minute": 12}
